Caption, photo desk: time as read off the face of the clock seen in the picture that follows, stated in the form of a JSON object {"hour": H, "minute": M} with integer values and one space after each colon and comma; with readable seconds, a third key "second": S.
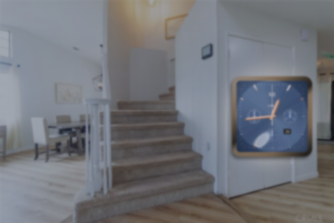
{"hour": 12, "minute": 44}
